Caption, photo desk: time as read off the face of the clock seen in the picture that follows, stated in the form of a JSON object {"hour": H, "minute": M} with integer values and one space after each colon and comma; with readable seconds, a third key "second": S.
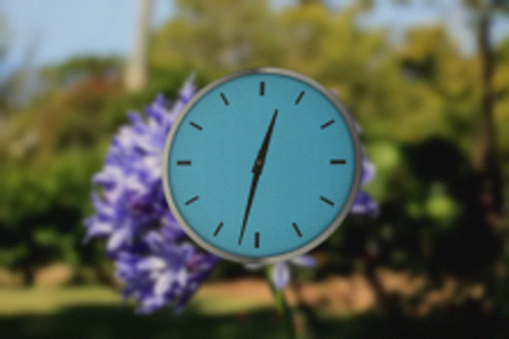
{"hour": 12, "minute": 32}
